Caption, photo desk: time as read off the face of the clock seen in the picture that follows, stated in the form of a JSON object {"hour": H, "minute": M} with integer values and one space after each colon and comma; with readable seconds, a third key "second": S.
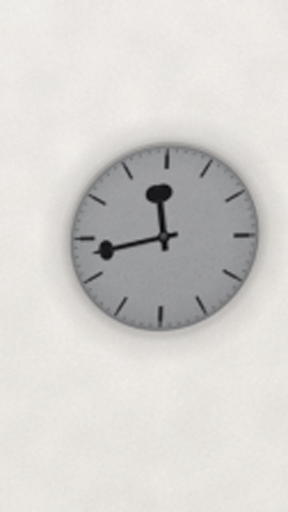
{"hour": 11, "minute": 43}
